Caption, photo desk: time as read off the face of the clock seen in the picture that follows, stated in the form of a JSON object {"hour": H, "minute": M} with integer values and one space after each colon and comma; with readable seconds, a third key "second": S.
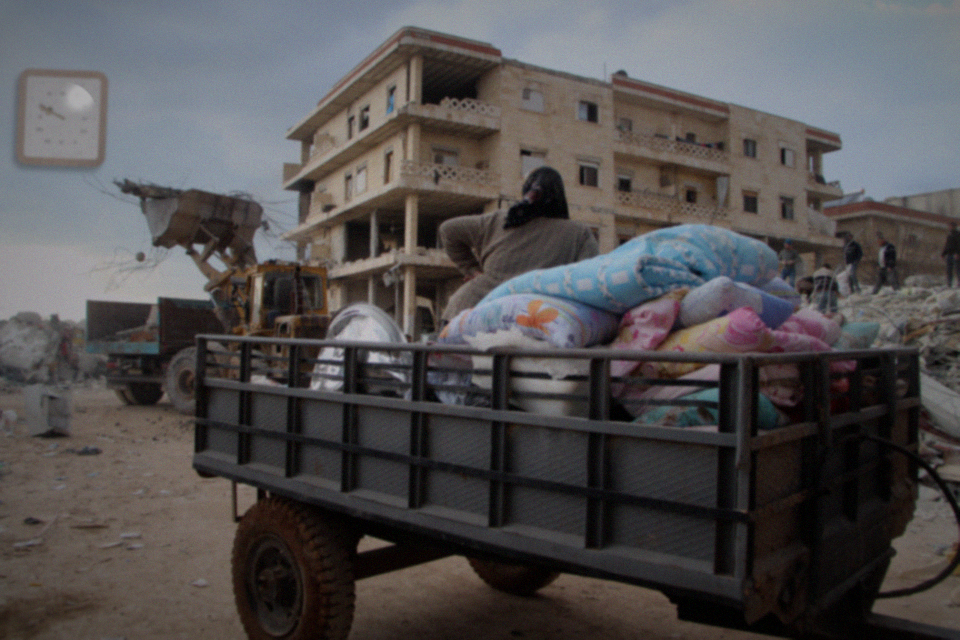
{"hour": 9, "minute": 49}
